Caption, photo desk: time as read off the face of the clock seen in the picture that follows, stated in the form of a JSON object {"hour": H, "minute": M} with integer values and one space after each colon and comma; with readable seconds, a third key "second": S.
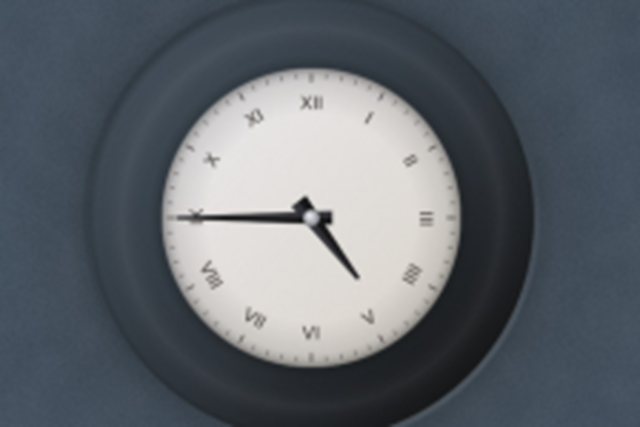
{"hour": 4, "minute": 45}
